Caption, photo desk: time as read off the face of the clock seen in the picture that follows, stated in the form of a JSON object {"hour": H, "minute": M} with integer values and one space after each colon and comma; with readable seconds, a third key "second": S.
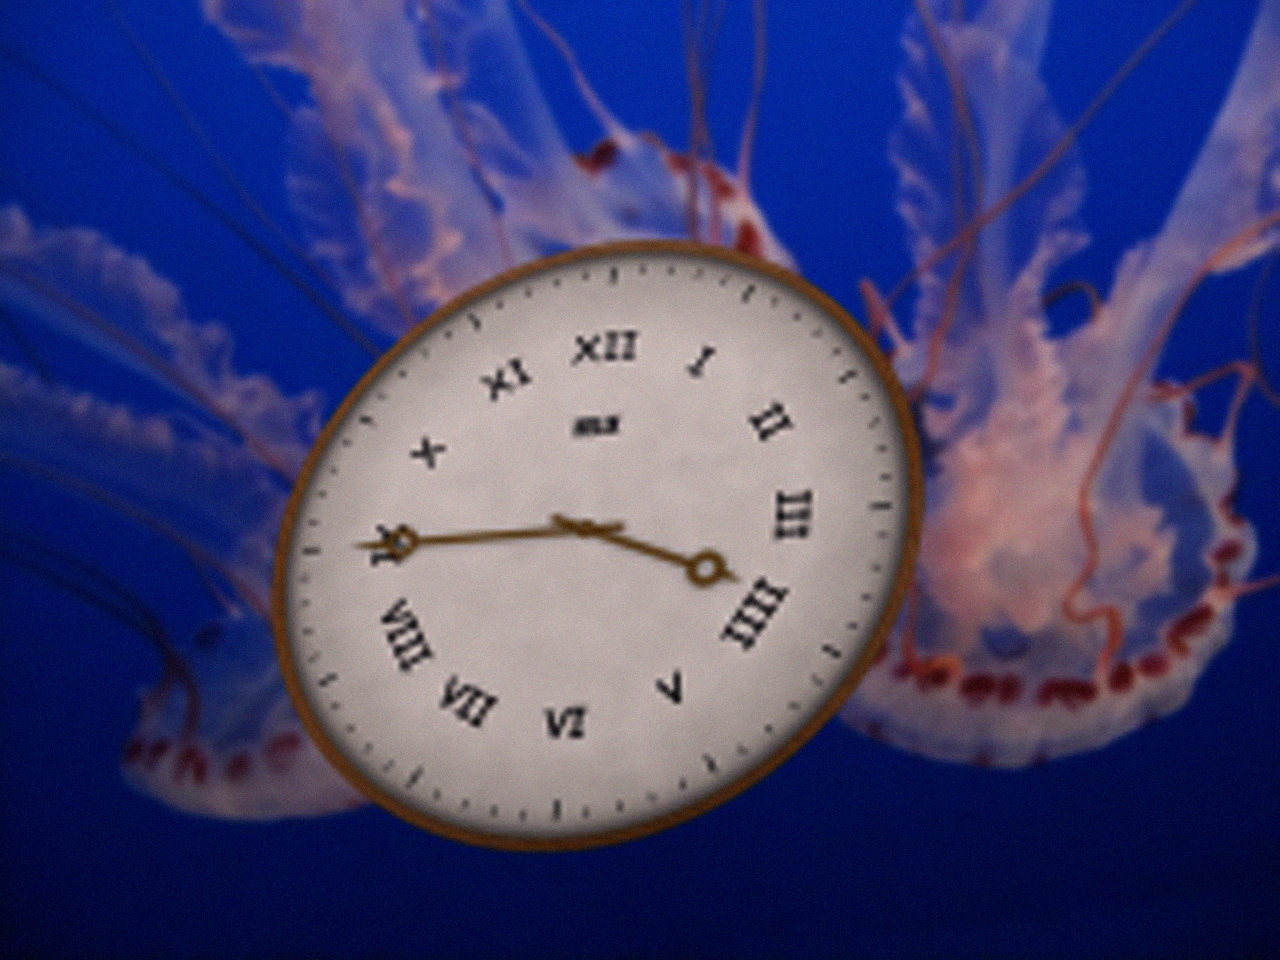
{"hour": 3, "minute": 45}
